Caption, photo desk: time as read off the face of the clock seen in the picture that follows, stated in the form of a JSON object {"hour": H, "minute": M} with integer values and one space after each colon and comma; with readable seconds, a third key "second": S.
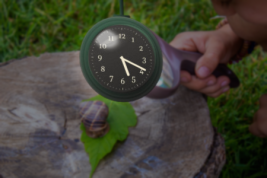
{"hour": 5, "minute": 19}
